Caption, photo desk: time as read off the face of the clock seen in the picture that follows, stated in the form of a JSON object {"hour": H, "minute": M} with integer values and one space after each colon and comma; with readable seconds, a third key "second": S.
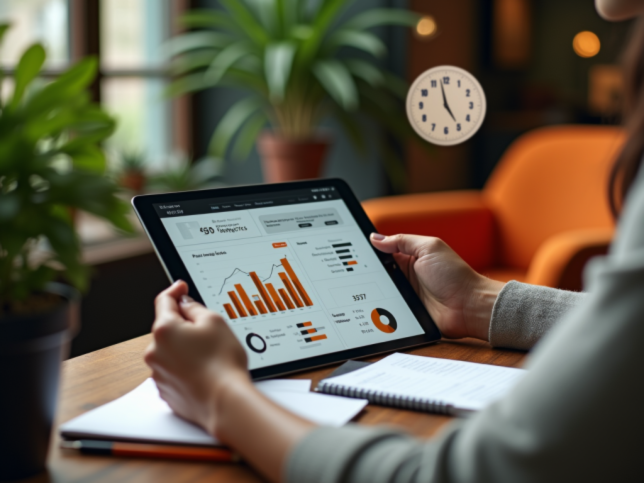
{"hour": 4, "minute": 58}
